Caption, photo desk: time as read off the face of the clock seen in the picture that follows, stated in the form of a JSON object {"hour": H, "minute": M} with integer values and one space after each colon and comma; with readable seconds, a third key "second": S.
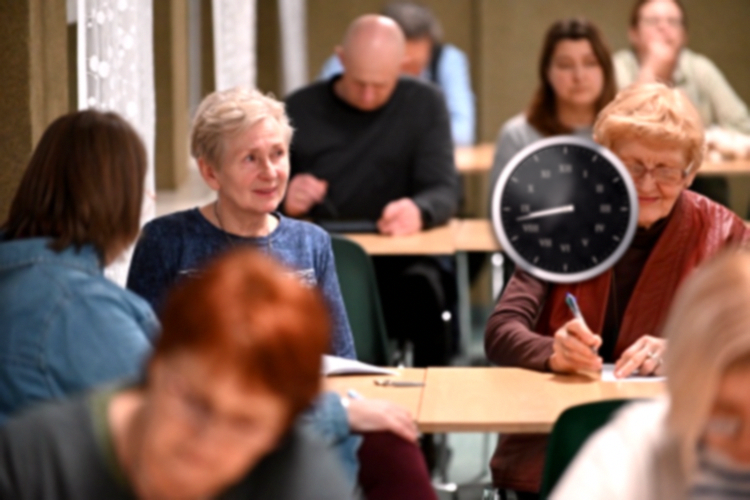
{"hour": 8, "minute": 43}
